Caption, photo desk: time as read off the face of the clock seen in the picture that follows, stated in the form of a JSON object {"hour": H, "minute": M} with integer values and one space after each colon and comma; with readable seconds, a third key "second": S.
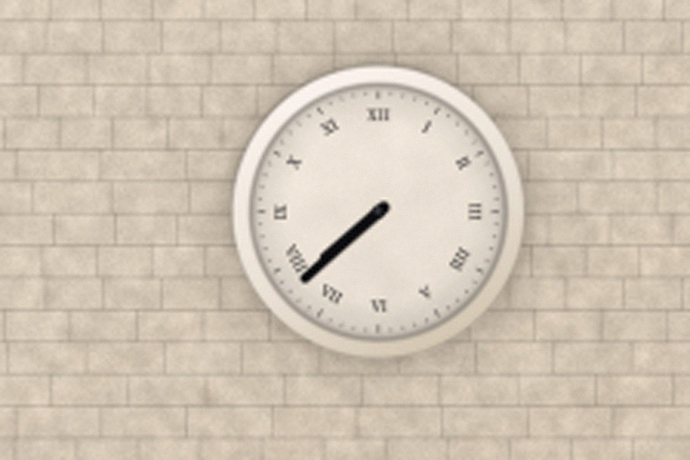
{"hour": 7, "minute": 38}
